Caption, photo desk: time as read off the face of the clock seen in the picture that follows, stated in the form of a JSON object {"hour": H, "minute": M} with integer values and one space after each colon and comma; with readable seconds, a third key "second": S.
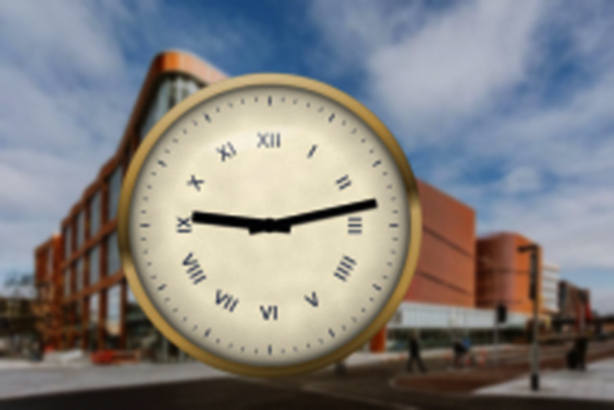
{"hour": 9, "minute": 13}
